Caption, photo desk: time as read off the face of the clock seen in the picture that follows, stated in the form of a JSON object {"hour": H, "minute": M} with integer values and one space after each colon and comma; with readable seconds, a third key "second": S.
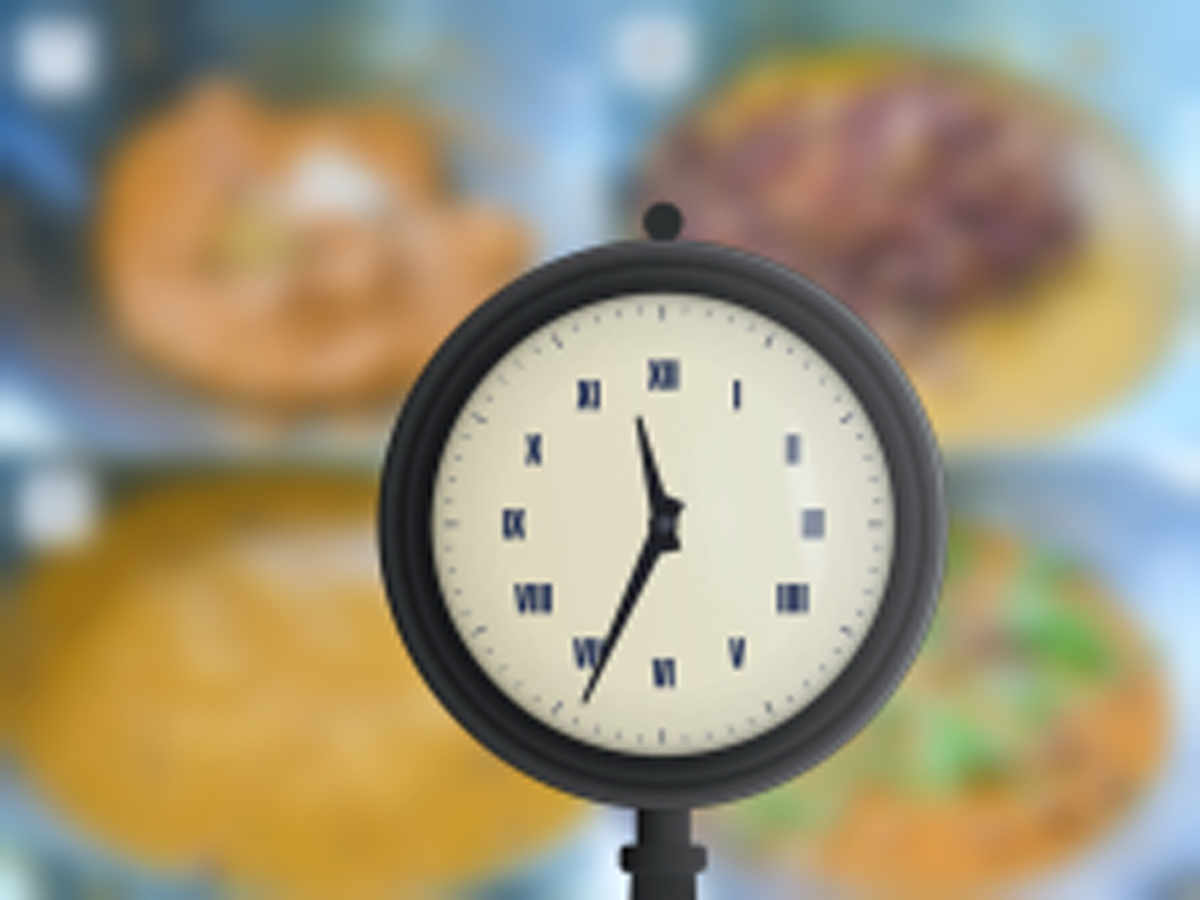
{"hour": 11, "minute": 34}
